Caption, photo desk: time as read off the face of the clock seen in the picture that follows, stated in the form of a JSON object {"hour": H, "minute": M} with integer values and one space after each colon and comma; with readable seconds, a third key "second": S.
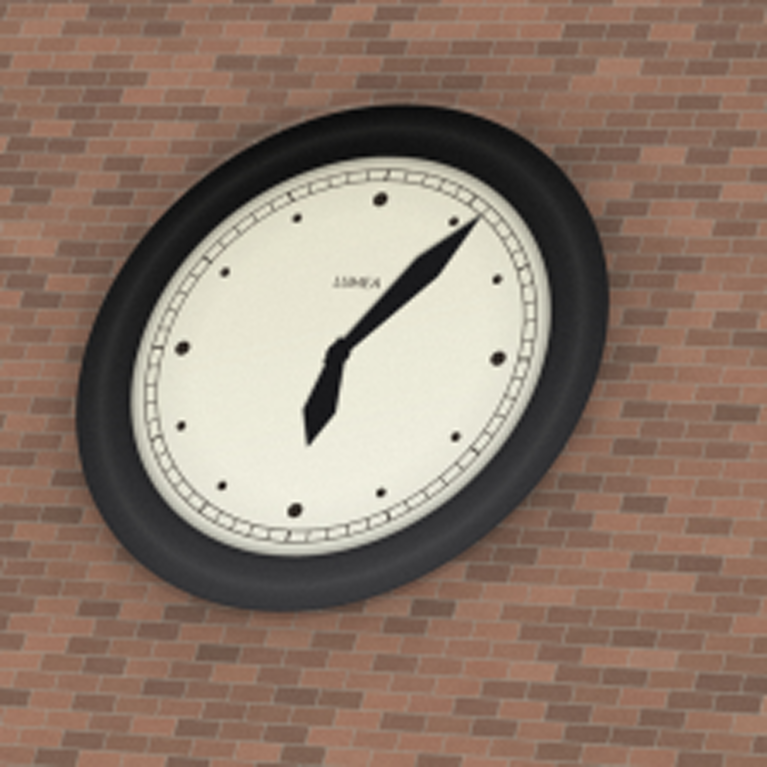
{"hour": 6, "minute": 6}
